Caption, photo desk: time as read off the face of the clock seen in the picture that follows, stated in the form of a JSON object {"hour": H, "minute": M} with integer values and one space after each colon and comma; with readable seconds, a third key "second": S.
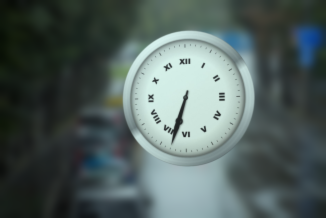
{"hour": 6, "minute": 33}
